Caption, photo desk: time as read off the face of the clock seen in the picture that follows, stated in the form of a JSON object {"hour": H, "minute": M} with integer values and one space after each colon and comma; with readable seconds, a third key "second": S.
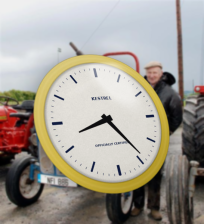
{"hour": 8, "minute": 24}
